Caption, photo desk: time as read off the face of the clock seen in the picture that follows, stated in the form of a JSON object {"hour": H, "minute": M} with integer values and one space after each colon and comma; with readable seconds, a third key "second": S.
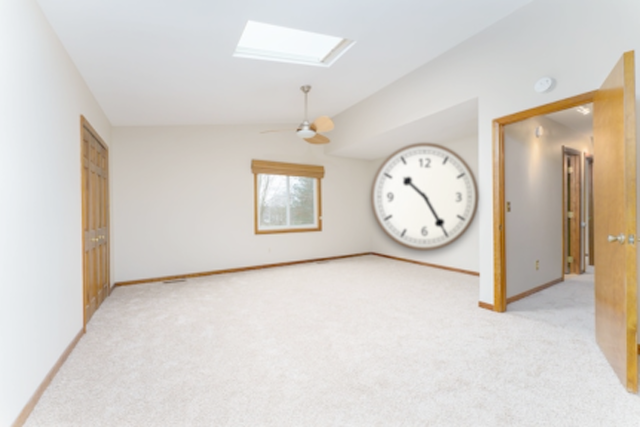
{"hour": 10, "minute": 25}
